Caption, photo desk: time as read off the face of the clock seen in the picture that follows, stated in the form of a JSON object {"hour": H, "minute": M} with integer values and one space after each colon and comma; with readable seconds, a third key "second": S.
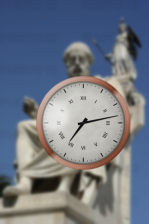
{"hour": 7, "minute": 13}
